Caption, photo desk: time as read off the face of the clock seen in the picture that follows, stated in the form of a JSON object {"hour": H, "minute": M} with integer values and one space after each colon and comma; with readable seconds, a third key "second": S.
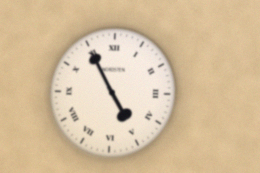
{"hour": 4, "minute": 55}
